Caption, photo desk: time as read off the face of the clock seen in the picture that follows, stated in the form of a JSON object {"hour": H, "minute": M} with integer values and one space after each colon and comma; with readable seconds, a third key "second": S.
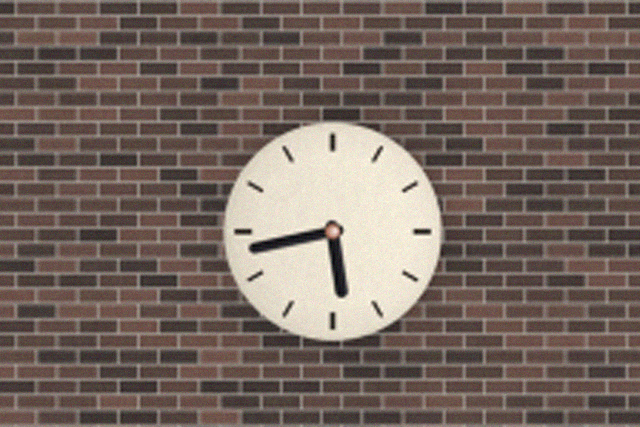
{"hour": 5, "minute": 43}
